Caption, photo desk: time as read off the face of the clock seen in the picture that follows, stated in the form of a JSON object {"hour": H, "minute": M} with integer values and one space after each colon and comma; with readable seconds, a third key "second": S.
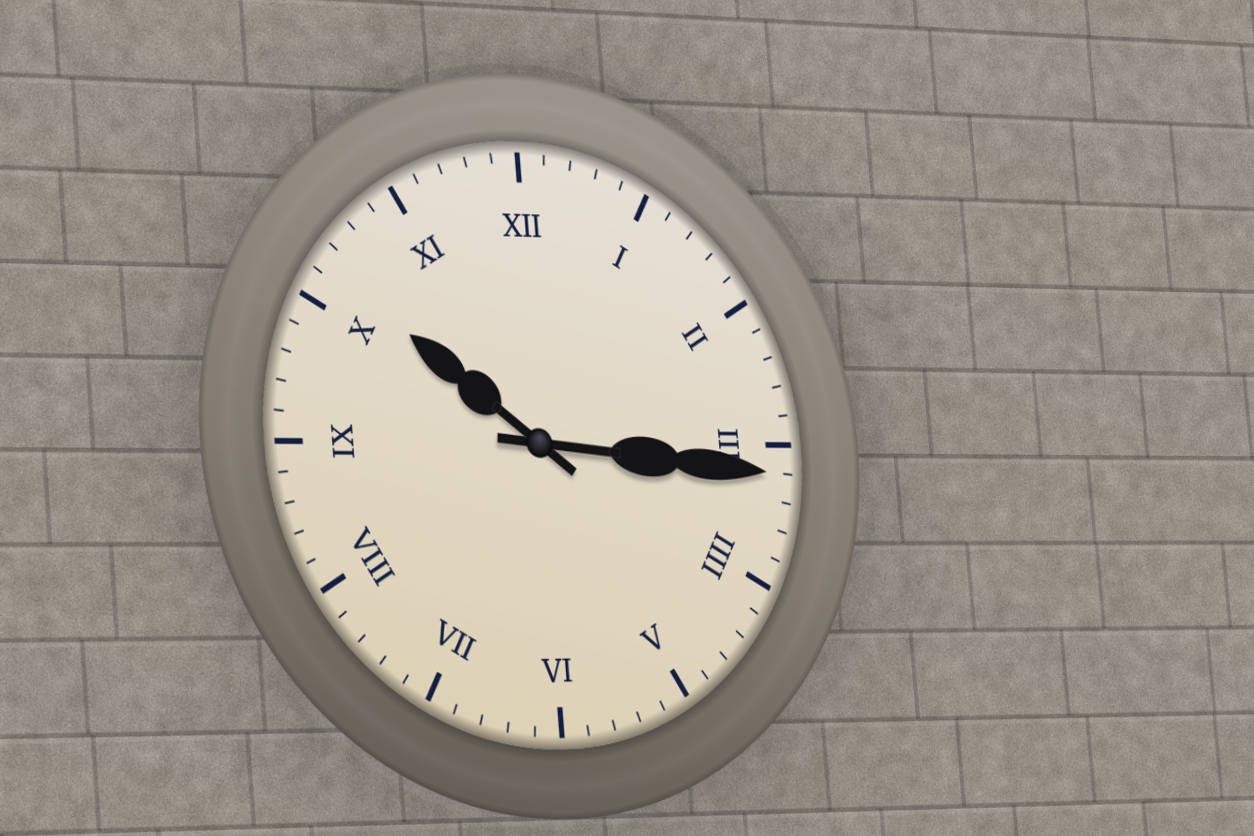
{"hour": 10, "minute": 16}
